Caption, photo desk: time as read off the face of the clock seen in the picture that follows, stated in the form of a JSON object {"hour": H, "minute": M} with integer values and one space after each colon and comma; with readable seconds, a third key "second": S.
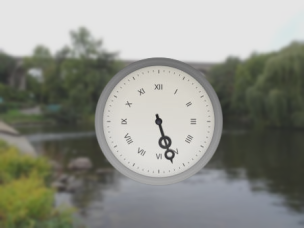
{"hour": 5, "minute": 27}
